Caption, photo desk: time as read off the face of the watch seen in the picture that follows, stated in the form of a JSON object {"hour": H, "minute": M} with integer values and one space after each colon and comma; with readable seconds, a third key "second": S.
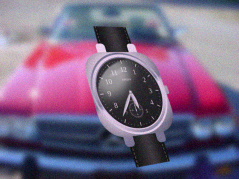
{"hour": 5, "minute": 36}
